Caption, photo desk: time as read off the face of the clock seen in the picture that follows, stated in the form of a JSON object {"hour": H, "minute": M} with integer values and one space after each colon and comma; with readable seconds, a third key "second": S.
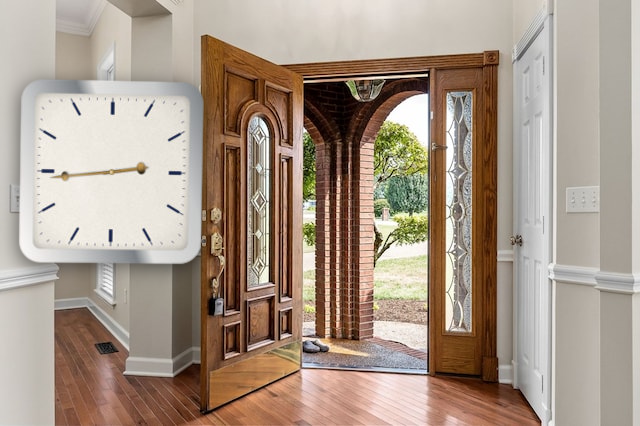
{"hour": 2, "minute": 44}
